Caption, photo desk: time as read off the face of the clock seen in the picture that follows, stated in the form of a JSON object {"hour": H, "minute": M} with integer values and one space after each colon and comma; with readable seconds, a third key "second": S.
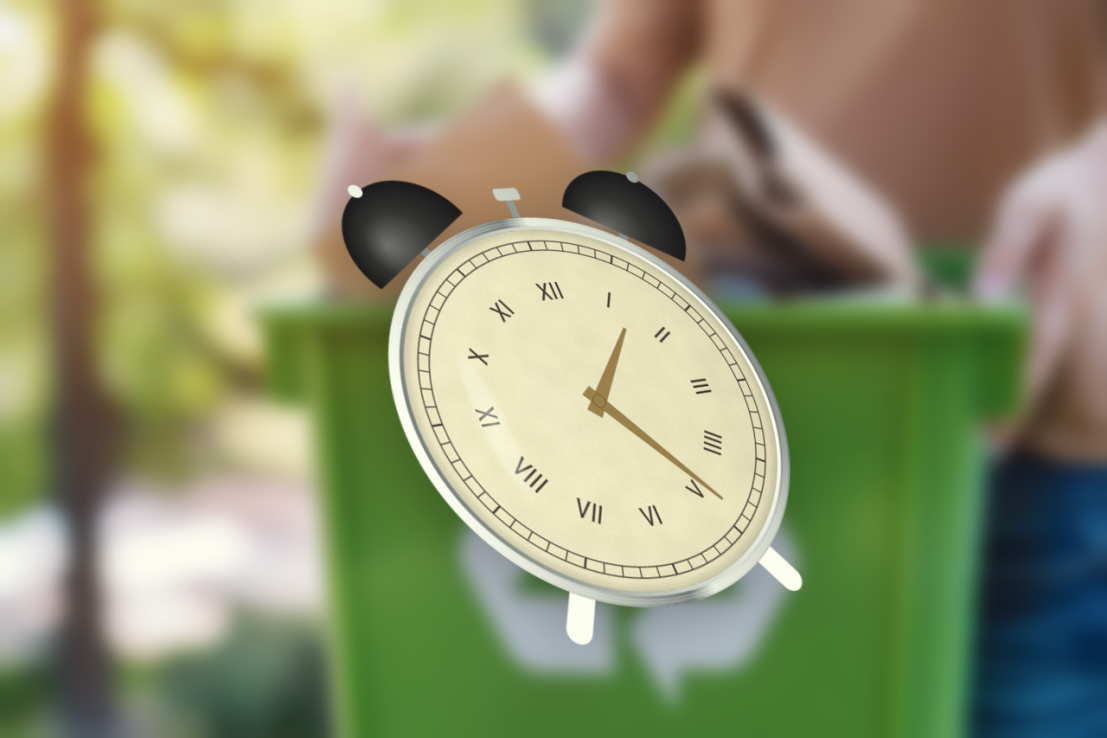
{"hour": 1, "minute": 24}
